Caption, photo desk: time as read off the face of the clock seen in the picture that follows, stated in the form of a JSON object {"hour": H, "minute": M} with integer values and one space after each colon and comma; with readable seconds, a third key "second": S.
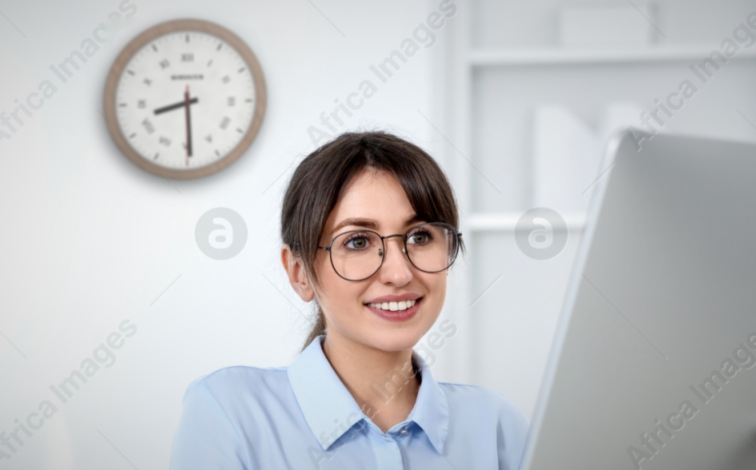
{"hour": 8, "minute": 29, "second": 30}
